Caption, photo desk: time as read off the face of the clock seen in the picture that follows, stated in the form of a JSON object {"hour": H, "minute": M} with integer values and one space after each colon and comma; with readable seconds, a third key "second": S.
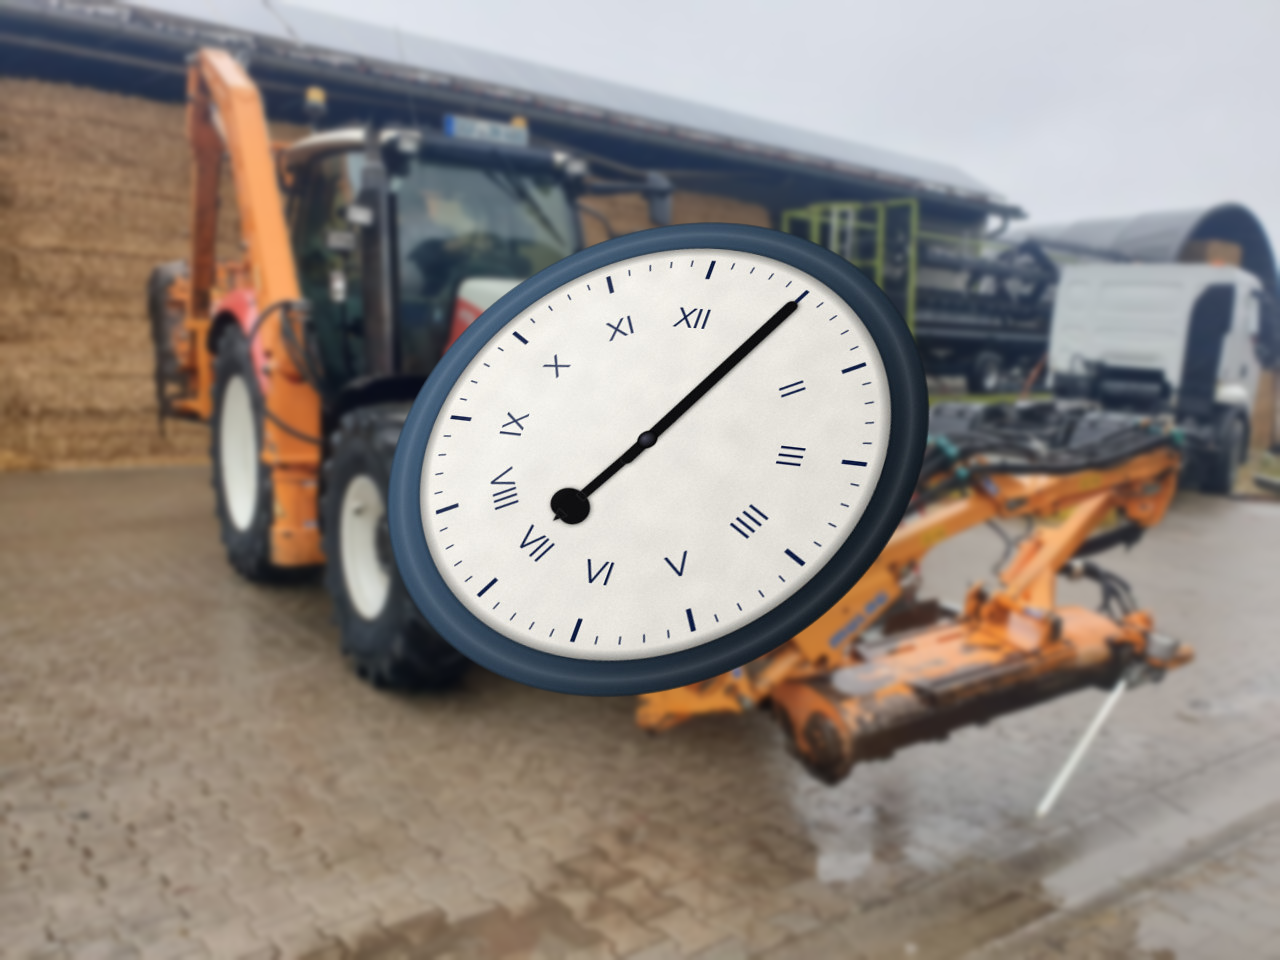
{"hour": 7, "minute": 5}
